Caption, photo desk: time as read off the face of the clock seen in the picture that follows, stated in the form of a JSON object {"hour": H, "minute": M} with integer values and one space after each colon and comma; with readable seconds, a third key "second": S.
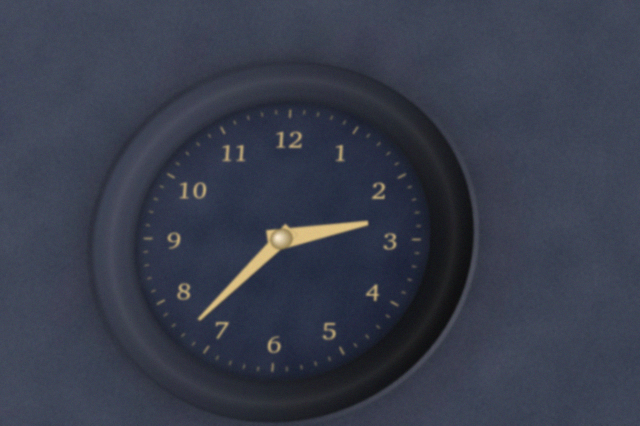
{"hour": 2, "minute": 37}
